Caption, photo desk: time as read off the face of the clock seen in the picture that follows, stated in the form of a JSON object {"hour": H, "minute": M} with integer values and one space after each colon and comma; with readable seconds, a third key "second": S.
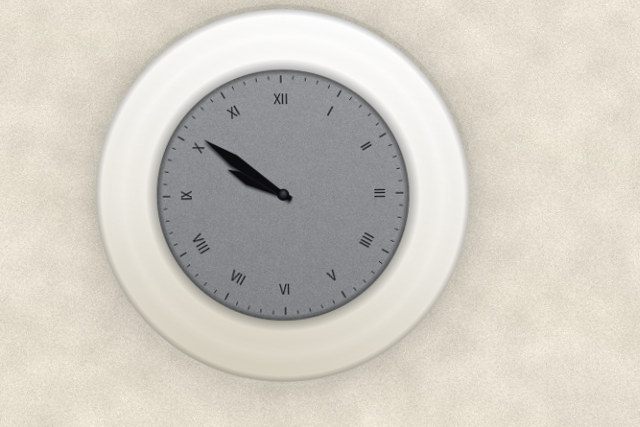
{"hour": 9, "minute": 51}
